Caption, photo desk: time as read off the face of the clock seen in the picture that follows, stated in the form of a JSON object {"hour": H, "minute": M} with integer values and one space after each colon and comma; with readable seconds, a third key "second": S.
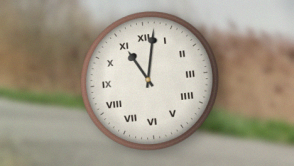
{"hour": 11, "minute": 2}
